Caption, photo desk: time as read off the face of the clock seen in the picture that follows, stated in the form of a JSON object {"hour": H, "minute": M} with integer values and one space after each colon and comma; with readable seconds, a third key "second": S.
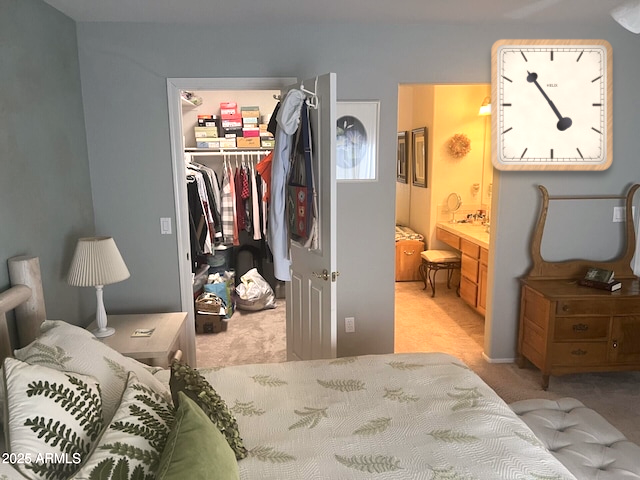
{"hour": 4, "minute": 54}
